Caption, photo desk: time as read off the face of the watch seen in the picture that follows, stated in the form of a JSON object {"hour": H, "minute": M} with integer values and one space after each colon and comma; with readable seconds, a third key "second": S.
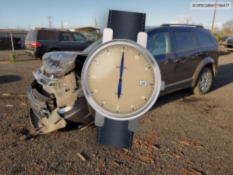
{"hour": 6, "minute": 0}
